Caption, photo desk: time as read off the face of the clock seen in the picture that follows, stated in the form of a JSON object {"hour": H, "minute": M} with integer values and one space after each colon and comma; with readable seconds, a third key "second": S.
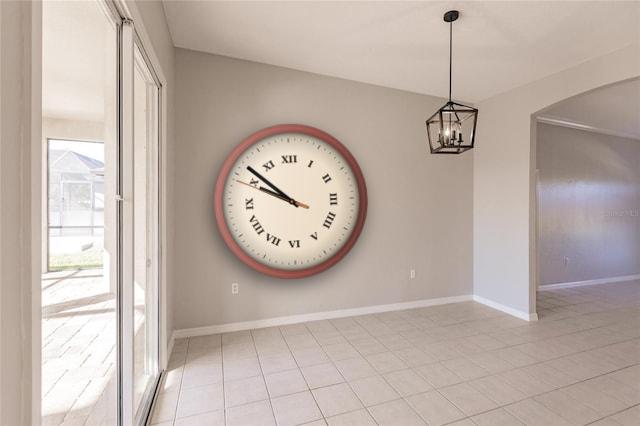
{"hour": 9, "minute": 51, "second": 49}
